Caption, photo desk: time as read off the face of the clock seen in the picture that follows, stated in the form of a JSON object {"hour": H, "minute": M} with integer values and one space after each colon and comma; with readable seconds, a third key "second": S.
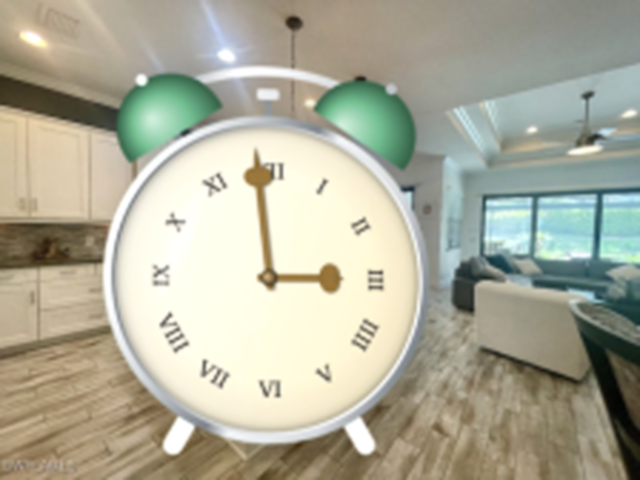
{"hour": 2, "minute": 59}
